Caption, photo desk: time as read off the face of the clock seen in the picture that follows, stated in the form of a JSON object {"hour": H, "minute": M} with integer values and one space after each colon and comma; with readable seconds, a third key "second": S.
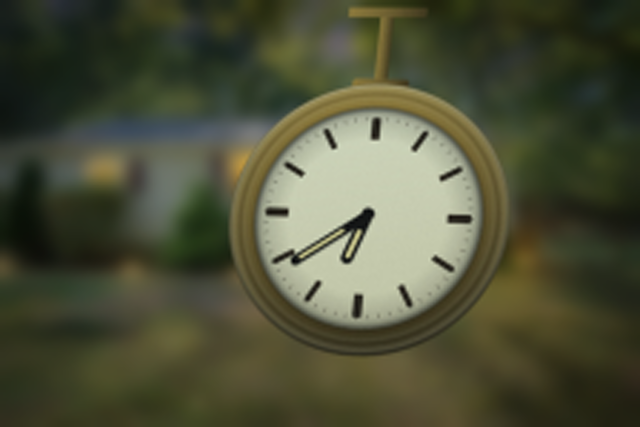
{"hour": 6, "minute": 39}
